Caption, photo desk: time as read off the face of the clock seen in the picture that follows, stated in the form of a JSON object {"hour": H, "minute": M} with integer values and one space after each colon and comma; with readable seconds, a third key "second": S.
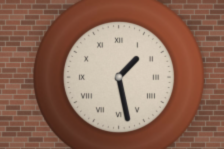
{"hour": 1, "minute": 28}
